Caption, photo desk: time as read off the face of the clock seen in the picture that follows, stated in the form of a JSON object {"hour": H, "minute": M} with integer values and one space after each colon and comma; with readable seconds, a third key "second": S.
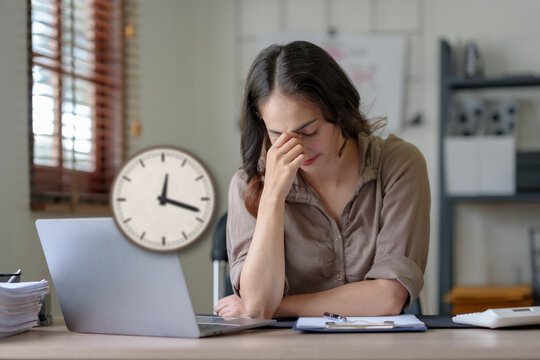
{"hour": 12, "minute": 18}
